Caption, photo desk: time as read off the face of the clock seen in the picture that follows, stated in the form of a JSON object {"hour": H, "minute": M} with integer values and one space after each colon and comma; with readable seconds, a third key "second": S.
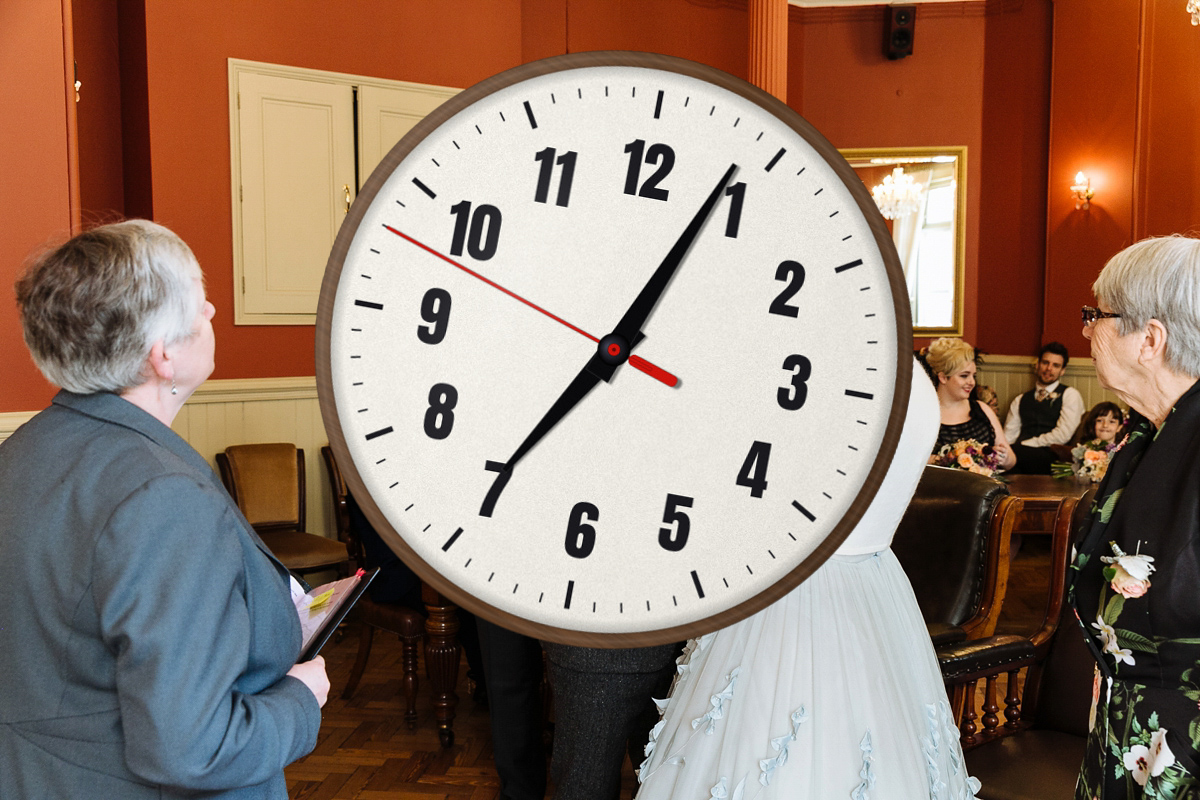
{"hour": 7, "minute": 3, "second": 48}
